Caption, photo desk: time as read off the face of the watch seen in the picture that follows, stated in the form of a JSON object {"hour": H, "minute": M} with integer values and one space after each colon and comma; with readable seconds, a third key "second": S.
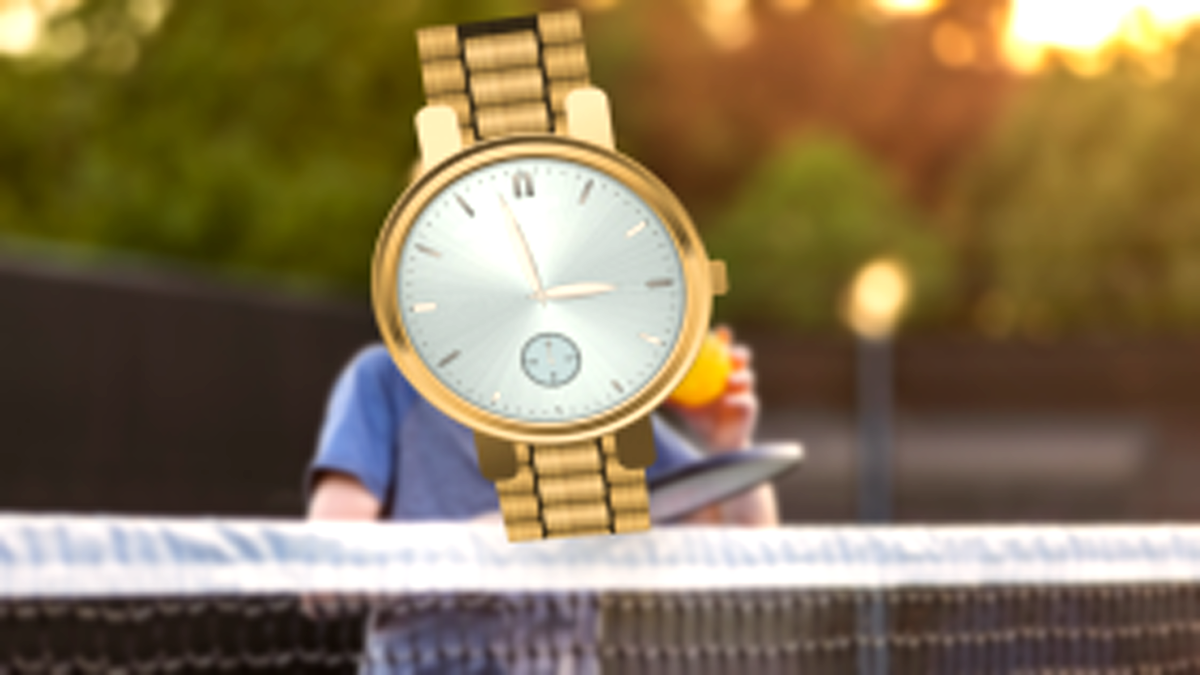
{"hour": 2, "minute": 58}
